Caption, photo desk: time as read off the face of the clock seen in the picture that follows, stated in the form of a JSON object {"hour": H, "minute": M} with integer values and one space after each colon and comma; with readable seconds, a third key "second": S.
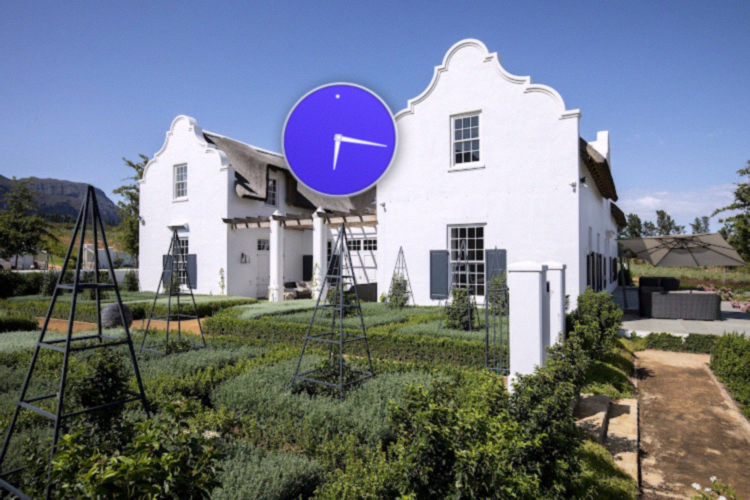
{"hour": 6, "minute": 17}
